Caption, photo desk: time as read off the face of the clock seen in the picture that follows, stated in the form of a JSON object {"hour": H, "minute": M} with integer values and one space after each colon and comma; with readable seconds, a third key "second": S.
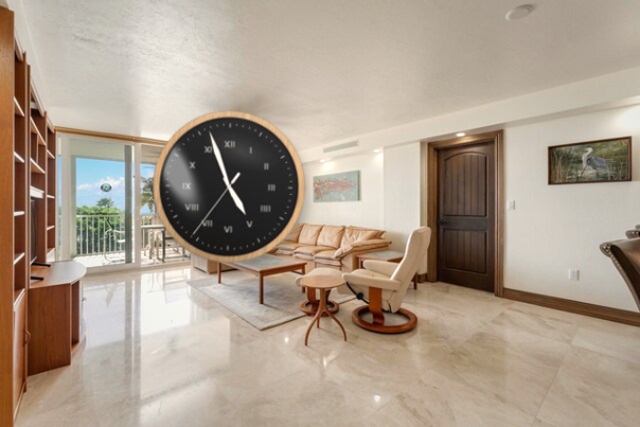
{"hour": 4, "minute": 56, "second": 36}
